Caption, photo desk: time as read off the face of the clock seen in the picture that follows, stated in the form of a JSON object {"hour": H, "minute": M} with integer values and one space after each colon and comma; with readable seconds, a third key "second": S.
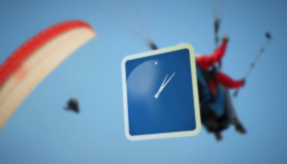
{"hour": 1, "minute": 8}
